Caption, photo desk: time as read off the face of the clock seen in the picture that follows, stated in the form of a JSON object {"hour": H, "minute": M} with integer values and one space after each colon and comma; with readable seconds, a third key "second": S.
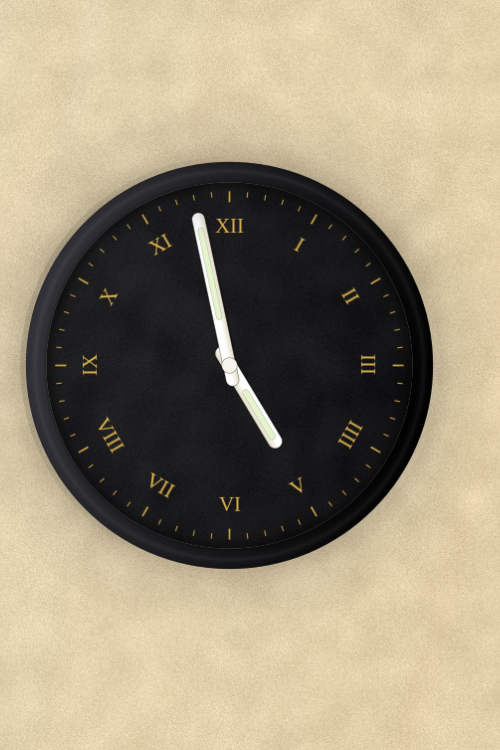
{"hour": 4, "minute": 58}
